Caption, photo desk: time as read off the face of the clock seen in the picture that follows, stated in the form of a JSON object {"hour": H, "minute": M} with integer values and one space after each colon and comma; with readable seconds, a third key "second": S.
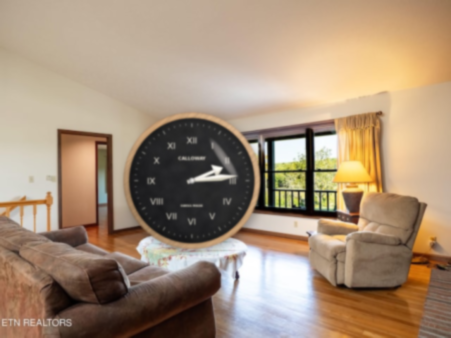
{"hour": 2, "minute": 14}
